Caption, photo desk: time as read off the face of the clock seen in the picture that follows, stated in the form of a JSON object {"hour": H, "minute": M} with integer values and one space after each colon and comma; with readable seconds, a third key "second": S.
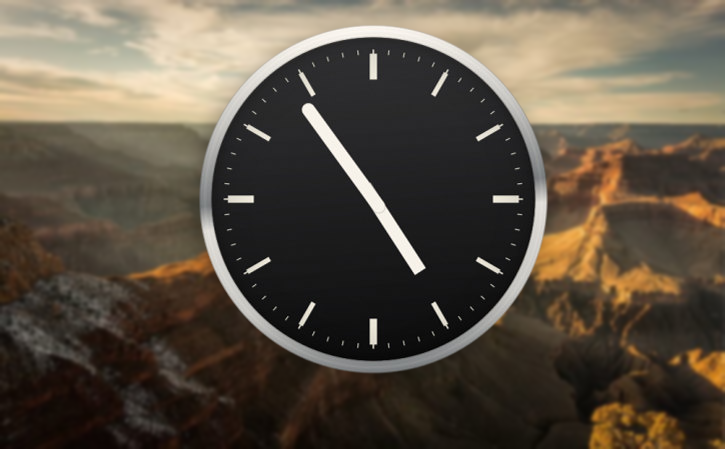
{"hour": 4, "minute": 54}
